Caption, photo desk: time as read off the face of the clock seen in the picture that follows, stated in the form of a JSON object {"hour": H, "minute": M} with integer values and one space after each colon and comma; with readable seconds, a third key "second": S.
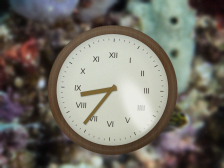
{"hour": 8, "minute": 36}
